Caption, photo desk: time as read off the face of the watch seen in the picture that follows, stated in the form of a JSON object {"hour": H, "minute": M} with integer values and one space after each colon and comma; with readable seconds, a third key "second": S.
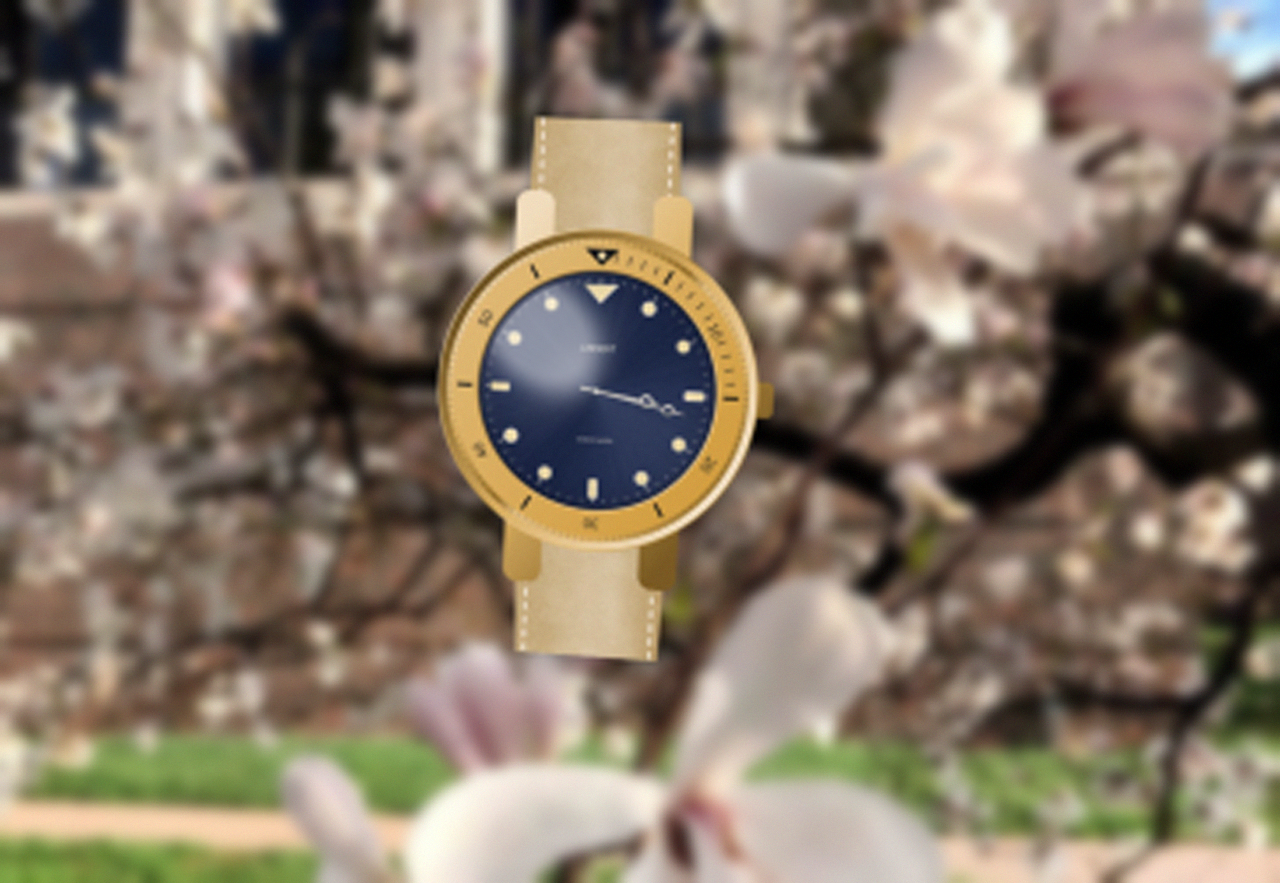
{"hour": 3, "minute": 17}
